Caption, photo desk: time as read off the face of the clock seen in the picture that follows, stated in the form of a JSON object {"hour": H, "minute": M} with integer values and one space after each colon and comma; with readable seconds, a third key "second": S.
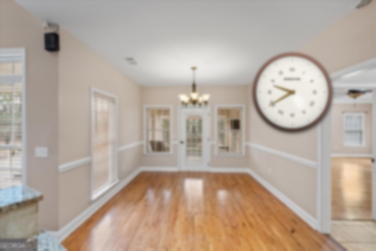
{"hour": 9, "minute": 40}
